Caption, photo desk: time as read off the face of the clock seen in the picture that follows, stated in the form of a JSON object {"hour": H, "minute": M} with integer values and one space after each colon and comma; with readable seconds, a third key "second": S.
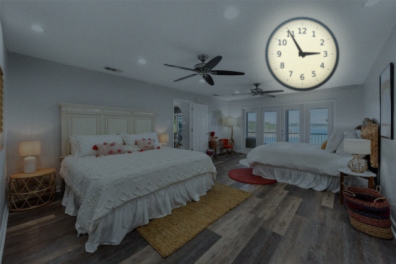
{"hour": 2, "minute": 55}
